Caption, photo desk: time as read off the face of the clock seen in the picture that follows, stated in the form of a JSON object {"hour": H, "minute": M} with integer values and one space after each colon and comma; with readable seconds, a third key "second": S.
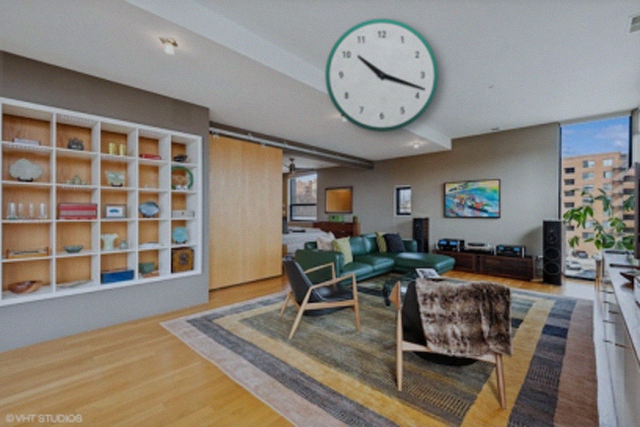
{"hour": 10, "minute": 18}
